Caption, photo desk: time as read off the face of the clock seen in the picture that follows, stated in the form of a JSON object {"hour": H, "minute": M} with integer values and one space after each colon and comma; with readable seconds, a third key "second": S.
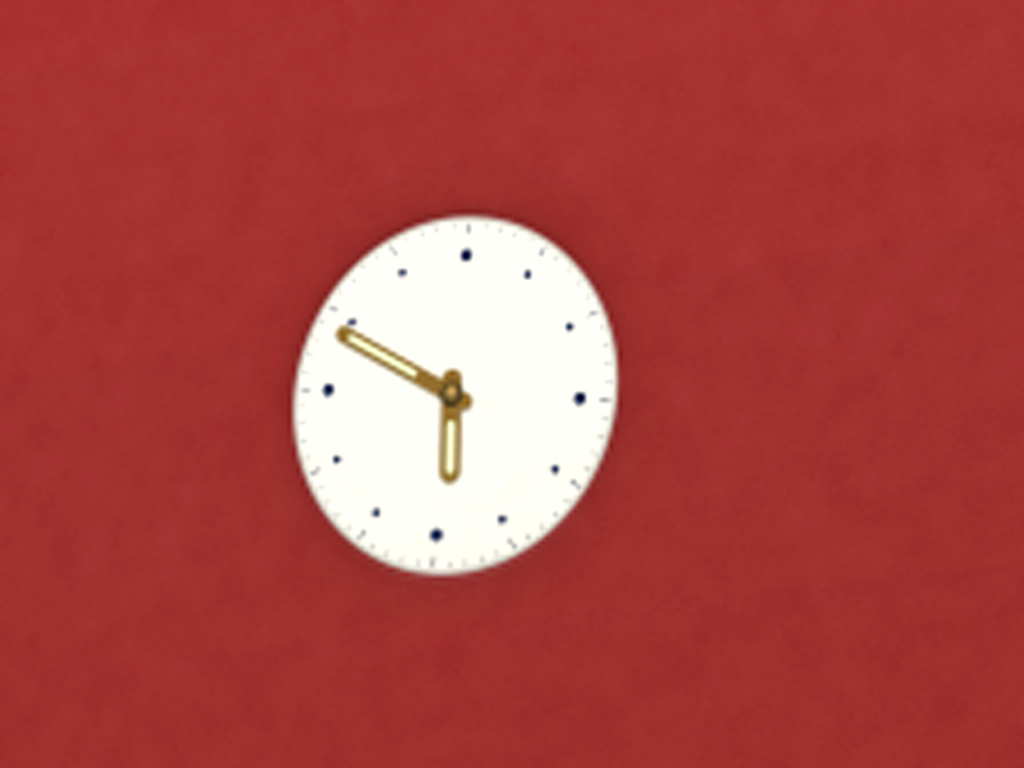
{"hour": 5, "minute": 49}
